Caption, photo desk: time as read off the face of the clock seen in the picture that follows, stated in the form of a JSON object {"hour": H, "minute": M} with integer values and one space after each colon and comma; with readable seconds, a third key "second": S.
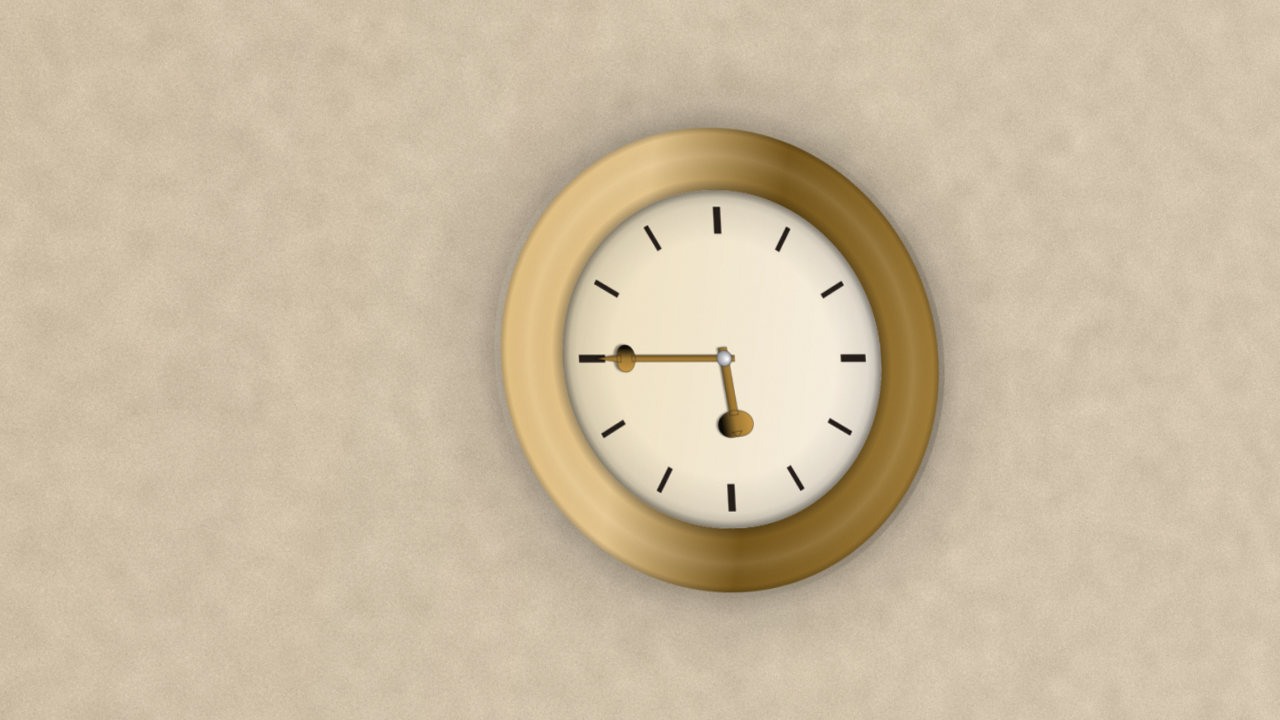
{"hour": 5, "minute": 45}
